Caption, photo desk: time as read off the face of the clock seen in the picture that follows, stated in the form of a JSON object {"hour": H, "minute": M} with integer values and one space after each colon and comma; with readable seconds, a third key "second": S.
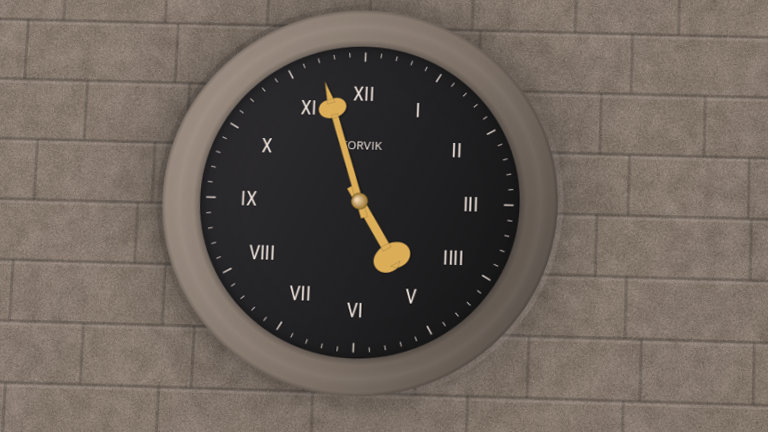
{"hour": 4, "minute": 57}
